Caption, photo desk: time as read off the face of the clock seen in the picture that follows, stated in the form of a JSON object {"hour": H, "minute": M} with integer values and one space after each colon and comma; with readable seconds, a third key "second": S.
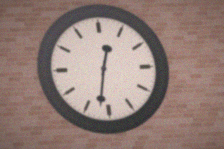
{"hour": 12, "minute": 32}
